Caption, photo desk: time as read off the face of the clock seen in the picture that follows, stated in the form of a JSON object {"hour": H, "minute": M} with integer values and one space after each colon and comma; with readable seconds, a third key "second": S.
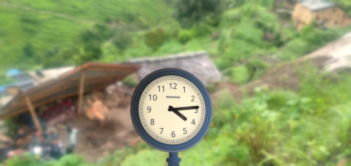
{"hour": 4, "minute": 14}
